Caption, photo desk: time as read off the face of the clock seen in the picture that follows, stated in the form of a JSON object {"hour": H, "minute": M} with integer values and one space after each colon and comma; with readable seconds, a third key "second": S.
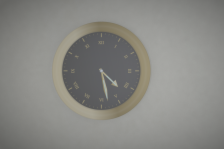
{"hour": 4, "minute": 28}
